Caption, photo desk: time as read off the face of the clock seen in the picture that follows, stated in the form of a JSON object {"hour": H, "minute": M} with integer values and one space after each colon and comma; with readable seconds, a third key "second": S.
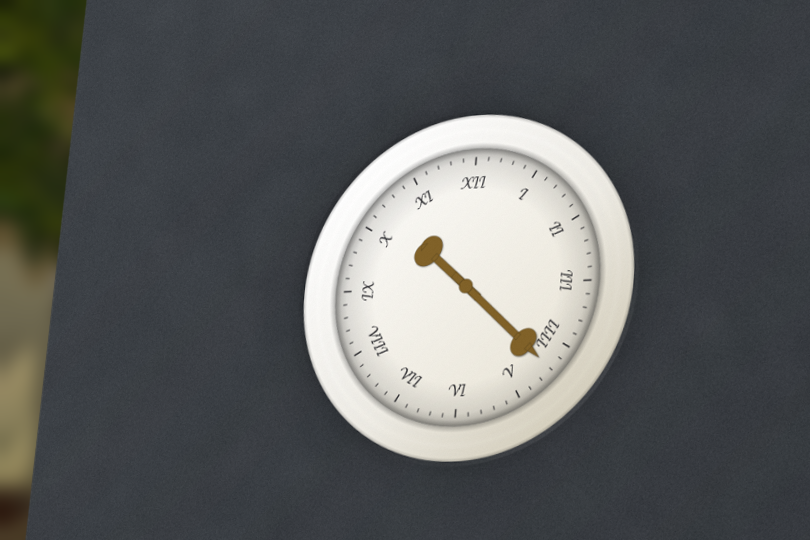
{"hour": 10, "minute": 22}
